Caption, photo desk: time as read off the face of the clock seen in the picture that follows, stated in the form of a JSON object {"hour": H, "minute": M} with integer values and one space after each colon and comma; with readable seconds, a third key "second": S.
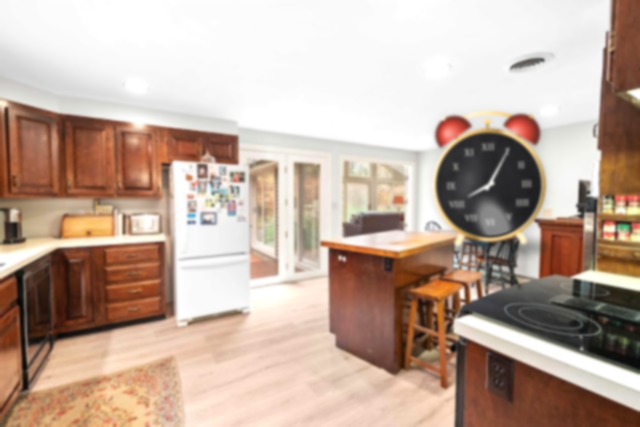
{"hour": 8, "minute": 5}
